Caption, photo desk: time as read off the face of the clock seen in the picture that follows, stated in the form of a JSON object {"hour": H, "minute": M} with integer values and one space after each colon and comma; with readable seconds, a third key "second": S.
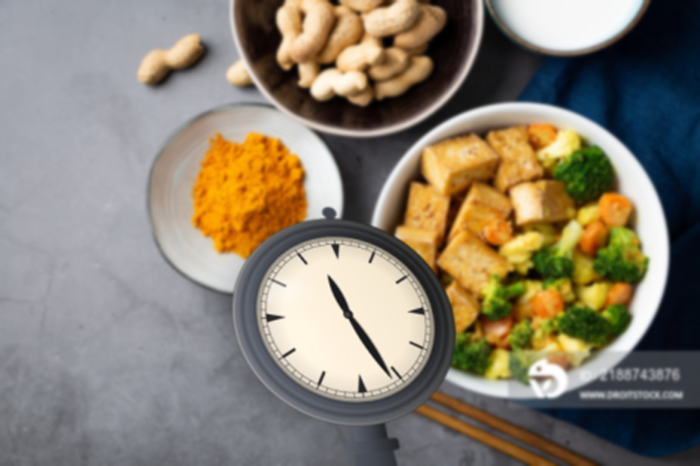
{"hour": 11, "minute": 26}
